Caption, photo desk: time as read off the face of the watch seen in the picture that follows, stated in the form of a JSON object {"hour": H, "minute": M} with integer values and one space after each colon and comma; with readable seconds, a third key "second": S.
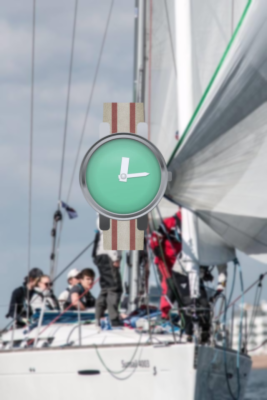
{"hour": 12, "minute": 14}
